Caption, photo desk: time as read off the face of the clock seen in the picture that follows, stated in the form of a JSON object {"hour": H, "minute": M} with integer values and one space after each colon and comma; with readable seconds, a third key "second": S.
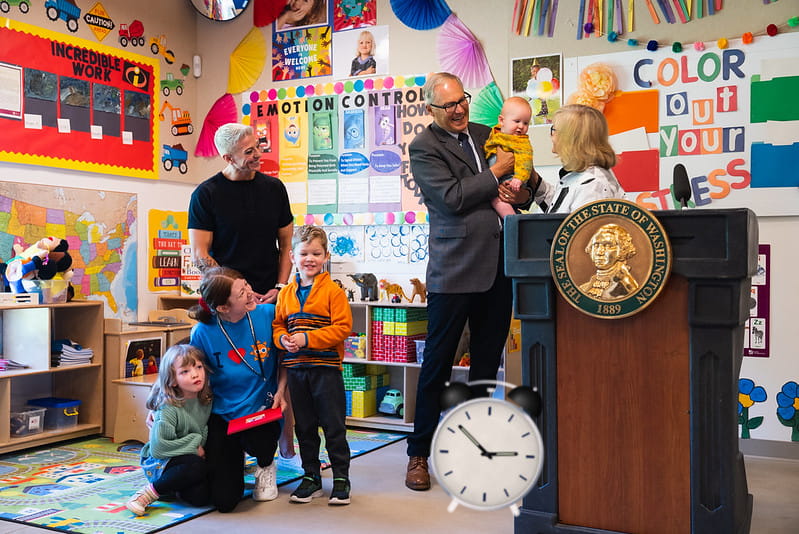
{"hour": 2, "minute": 52}
